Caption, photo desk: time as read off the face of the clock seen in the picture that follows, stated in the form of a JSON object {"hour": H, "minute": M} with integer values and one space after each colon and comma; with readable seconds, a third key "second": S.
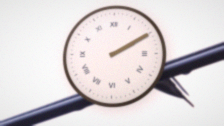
{"hour": 2, "minute": 10}
